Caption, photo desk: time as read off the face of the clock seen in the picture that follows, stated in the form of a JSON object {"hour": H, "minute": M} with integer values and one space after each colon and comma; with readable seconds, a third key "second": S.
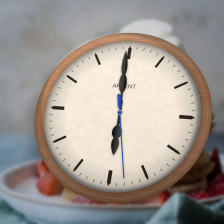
{"hour": 5, "minute": 59, "second": 28}
